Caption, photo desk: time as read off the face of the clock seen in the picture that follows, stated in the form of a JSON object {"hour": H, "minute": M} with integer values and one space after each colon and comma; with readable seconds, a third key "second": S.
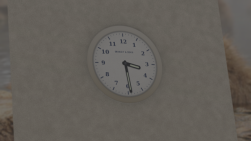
{"hour": 3, "minute": 29}
